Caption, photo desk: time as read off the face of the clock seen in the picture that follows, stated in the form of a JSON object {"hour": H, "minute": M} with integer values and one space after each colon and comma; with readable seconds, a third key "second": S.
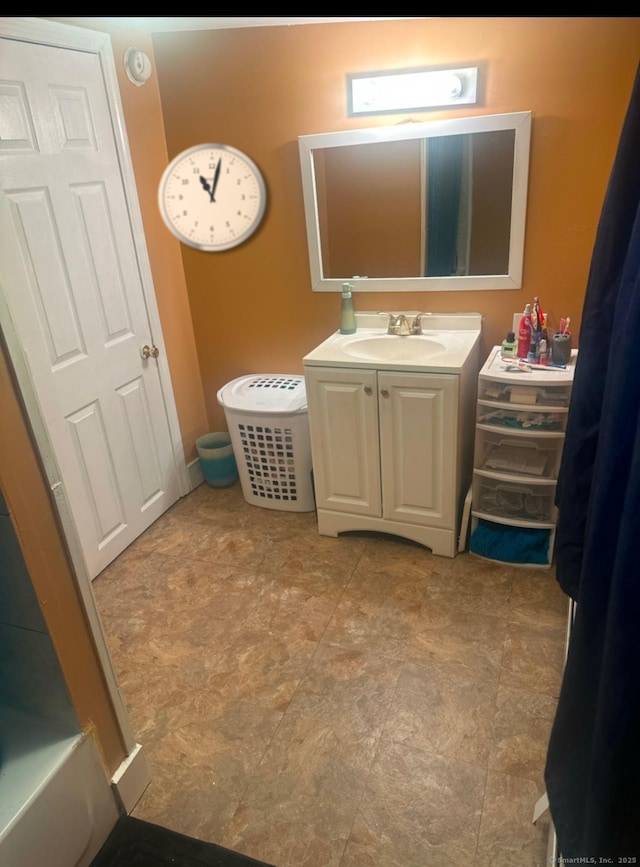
{"hour": 11, "minute": 2}
